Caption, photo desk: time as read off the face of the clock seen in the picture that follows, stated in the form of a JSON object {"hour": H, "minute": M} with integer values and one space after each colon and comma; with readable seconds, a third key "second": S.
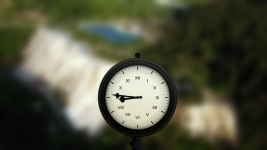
{"hour": 8, "minute": 46}
